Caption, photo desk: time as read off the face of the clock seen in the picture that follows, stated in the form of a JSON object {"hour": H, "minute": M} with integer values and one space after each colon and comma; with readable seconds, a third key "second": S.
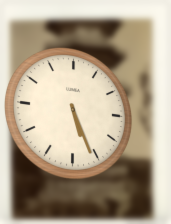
{"hour": 5, "minute": 26}
